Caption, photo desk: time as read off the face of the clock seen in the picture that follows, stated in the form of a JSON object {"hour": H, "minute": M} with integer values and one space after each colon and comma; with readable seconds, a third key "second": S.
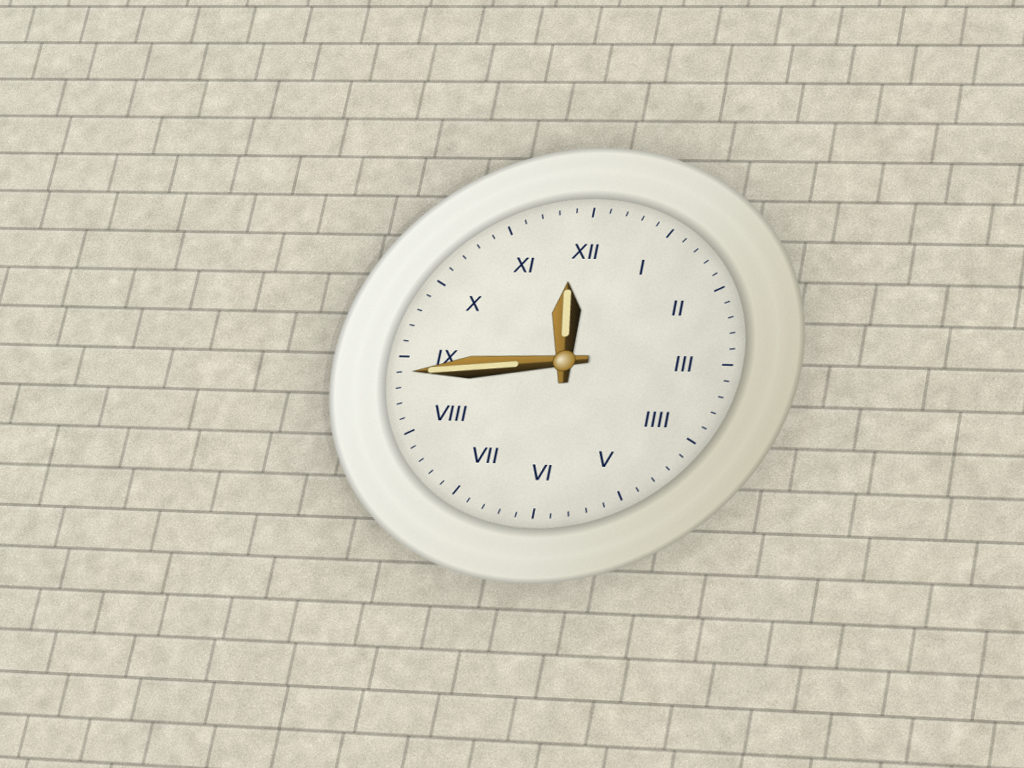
{"hour": 11, "minute": 44}
